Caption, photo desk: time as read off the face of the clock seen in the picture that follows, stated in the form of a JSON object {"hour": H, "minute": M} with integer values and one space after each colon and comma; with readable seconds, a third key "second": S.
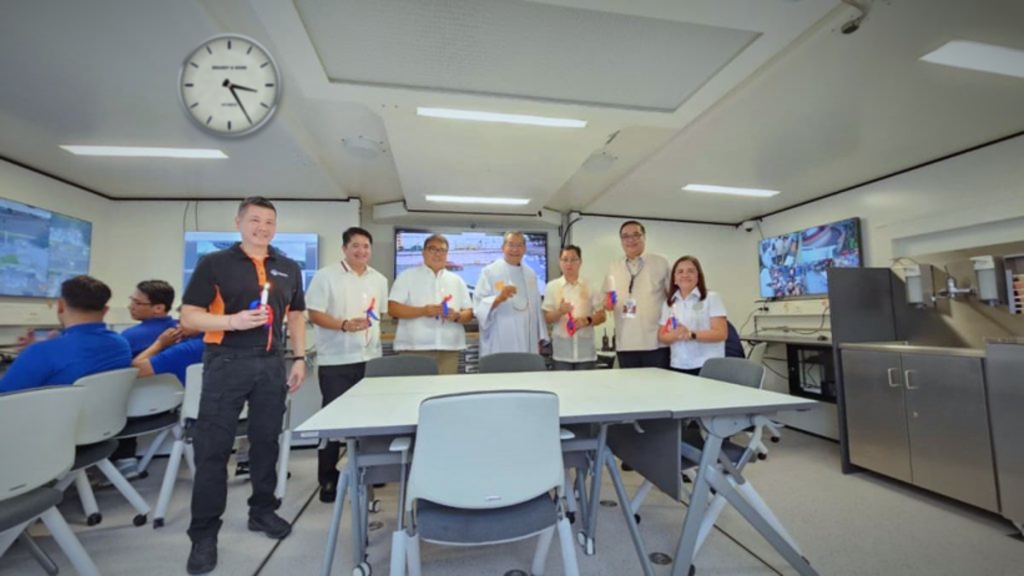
{"hour": 3, "minute": 25}
